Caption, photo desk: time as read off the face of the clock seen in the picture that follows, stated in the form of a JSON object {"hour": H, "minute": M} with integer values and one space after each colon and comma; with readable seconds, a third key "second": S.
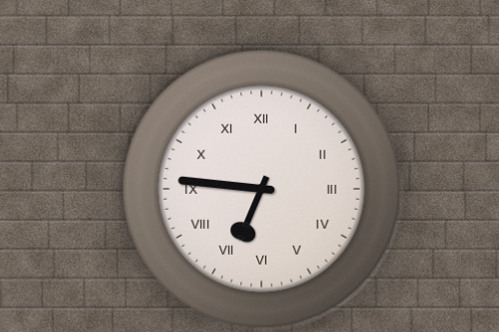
{"hour": 6, "minute": 46}
